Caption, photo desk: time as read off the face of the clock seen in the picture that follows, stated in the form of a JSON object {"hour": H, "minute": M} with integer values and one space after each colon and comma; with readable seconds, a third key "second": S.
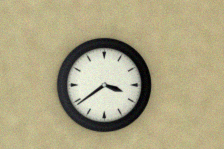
{"hour": 3, "minute": 39}
